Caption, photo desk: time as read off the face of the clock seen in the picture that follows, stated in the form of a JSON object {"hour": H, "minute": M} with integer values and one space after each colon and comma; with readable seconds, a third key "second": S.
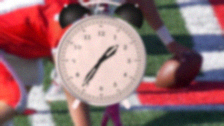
{"hour": 1, "minute": 36}
